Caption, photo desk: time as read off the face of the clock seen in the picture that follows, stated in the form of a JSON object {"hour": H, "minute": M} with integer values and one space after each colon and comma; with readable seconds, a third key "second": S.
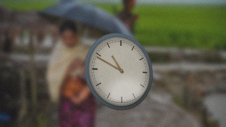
{"hour": 10, "minute": 49}
